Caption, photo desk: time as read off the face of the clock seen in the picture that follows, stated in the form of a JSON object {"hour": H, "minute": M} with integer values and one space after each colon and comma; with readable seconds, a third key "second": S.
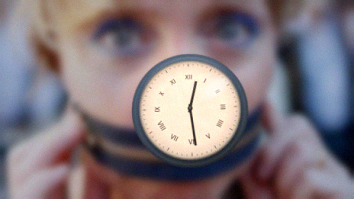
{"hour": 12, "minute": 29}
